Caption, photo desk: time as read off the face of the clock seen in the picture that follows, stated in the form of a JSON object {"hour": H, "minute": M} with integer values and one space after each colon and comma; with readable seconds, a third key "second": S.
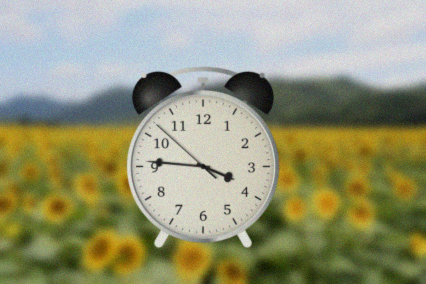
{"hour": 3, "minute": 45, "second": 52}
